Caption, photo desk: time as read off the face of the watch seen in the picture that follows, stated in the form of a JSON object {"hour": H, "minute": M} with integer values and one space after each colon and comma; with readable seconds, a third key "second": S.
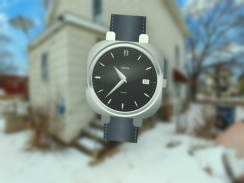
{"hour": 10, "minute": 37}
